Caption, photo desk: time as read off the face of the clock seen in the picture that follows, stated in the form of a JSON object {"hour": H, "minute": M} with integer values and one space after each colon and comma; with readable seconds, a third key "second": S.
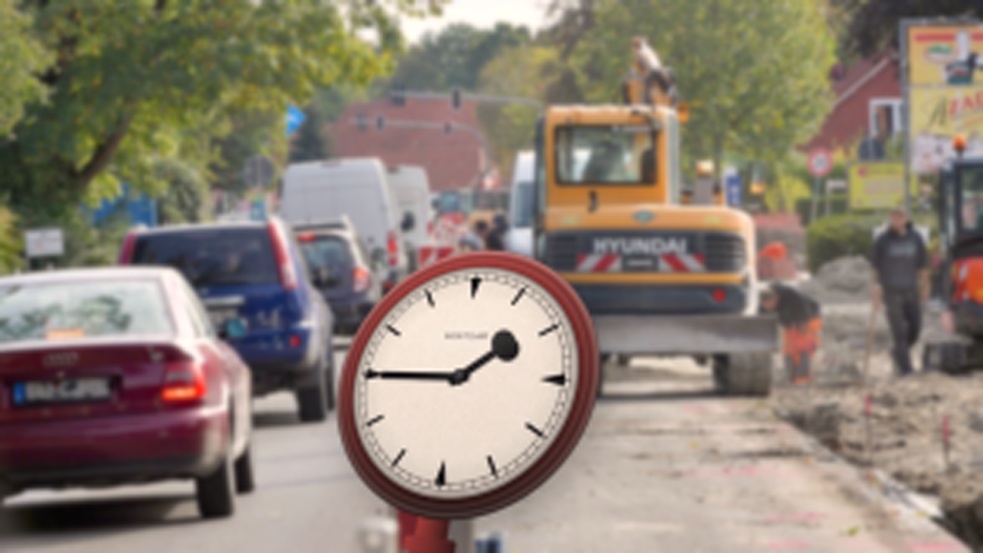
{"hour": 1, "minute": 45}
